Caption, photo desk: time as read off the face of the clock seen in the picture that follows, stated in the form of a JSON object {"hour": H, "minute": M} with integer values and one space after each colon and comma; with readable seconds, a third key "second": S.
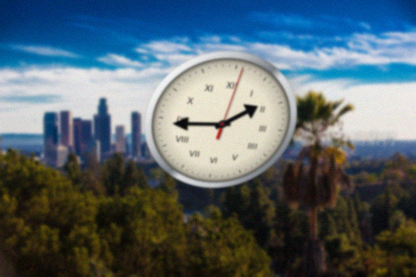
{"hour": 1, "minute": 44, "second": 1}
